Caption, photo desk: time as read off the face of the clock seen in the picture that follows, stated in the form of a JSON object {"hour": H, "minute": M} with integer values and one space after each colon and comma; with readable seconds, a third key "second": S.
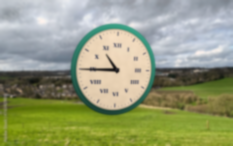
{"hour": 10, "minute": 45}
